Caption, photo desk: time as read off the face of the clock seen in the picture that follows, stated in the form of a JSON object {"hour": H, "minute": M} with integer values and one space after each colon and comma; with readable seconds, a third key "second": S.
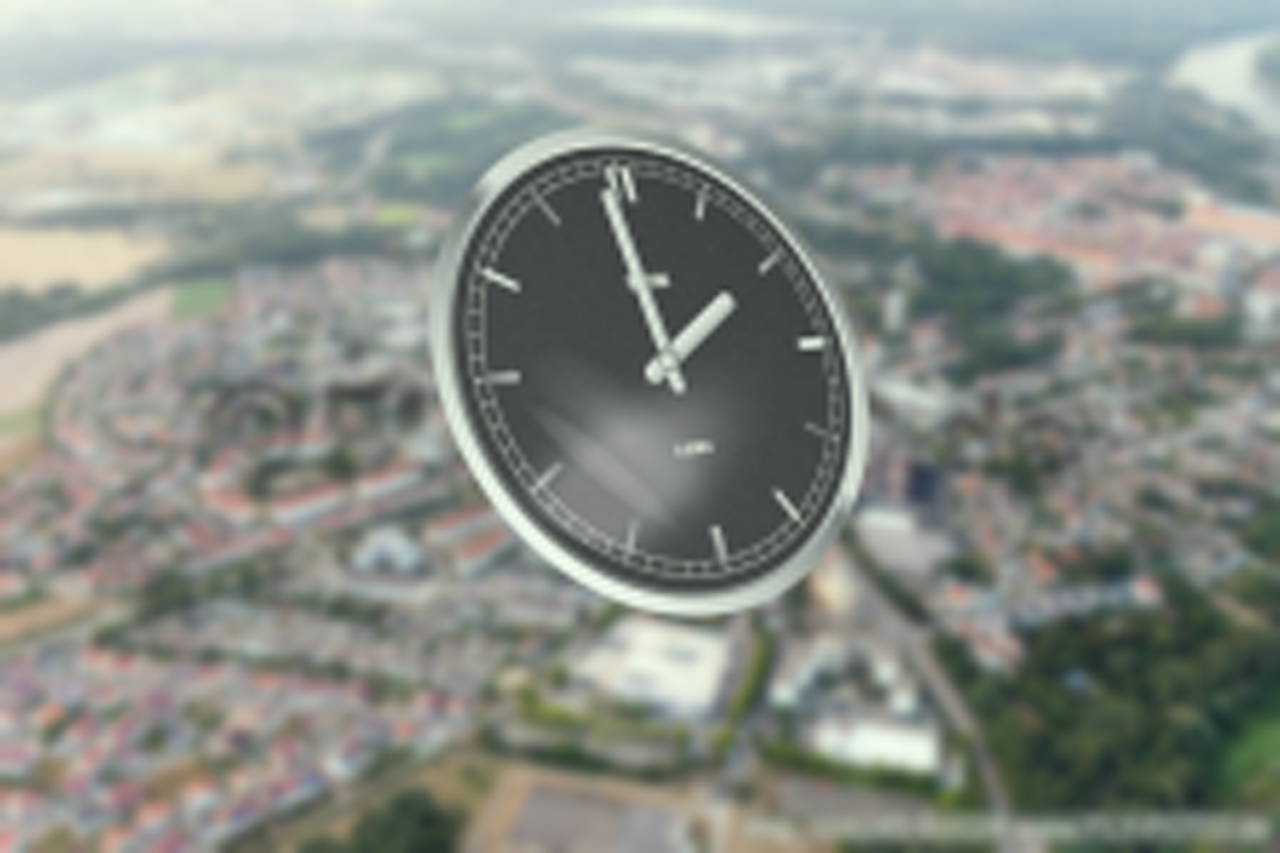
{"hour": 1, "minute": 59}
